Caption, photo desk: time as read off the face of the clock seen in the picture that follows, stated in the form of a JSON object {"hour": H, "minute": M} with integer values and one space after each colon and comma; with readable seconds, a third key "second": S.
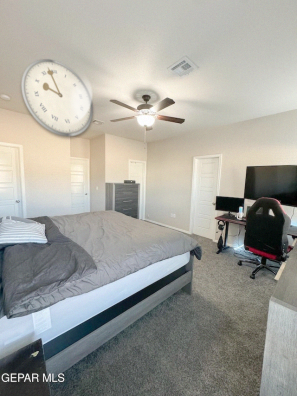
{"hour": 9, "minute": 58}
